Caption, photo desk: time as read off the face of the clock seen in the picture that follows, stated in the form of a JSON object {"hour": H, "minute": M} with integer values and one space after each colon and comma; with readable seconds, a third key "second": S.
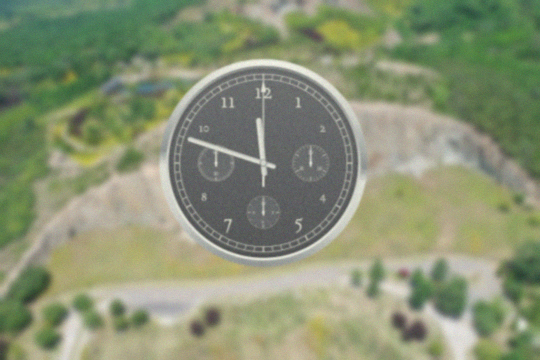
{"hour": 11, "minute": 48}
